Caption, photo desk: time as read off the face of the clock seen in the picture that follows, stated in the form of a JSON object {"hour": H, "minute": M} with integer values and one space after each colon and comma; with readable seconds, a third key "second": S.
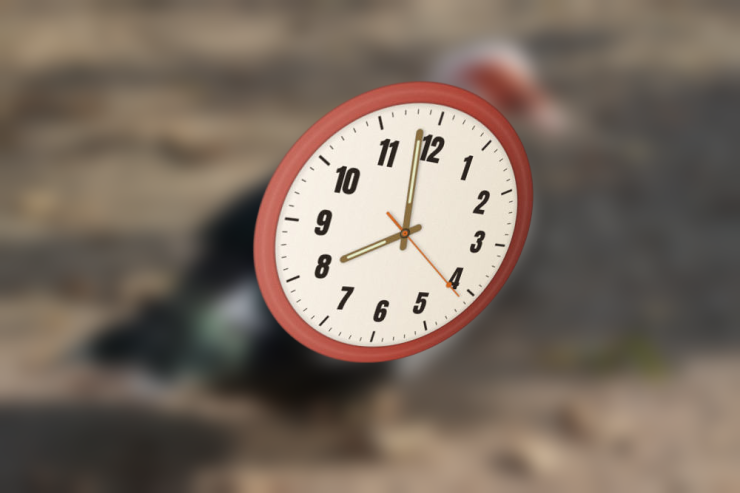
{"hour": 7, "minute": 58, "second": 21}
